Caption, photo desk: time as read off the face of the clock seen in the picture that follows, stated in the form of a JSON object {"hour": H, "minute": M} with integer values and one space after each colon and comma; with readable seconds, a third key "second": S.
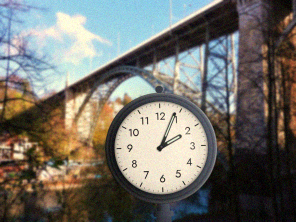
{"hour": 2, "minute": 4}
